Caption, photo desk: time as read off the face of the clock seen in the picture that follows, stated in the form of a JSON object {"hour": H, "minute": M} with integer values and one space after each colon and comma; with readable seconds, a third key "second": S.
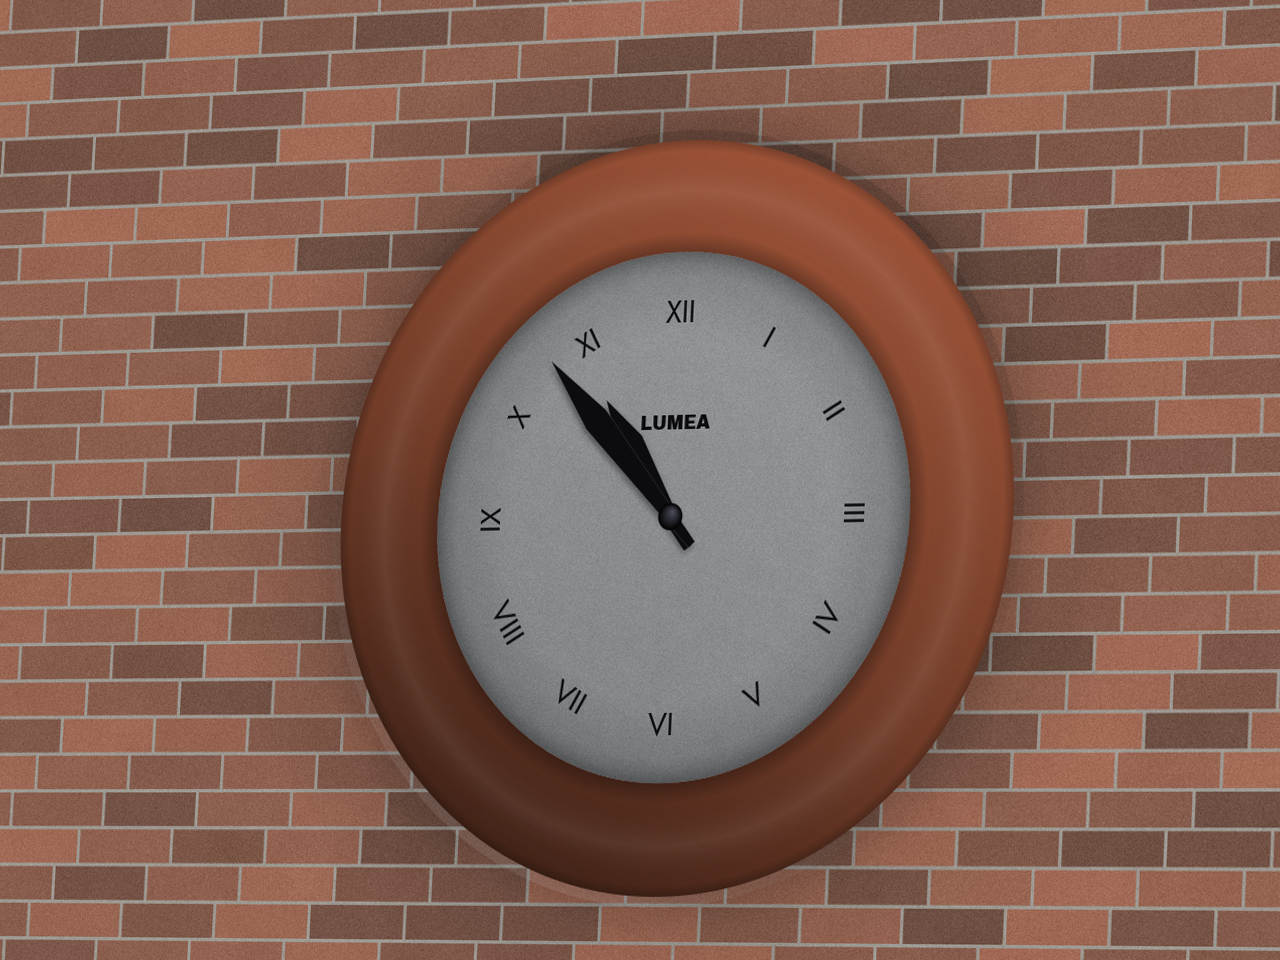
{"hour": 10, "minute": 53}
